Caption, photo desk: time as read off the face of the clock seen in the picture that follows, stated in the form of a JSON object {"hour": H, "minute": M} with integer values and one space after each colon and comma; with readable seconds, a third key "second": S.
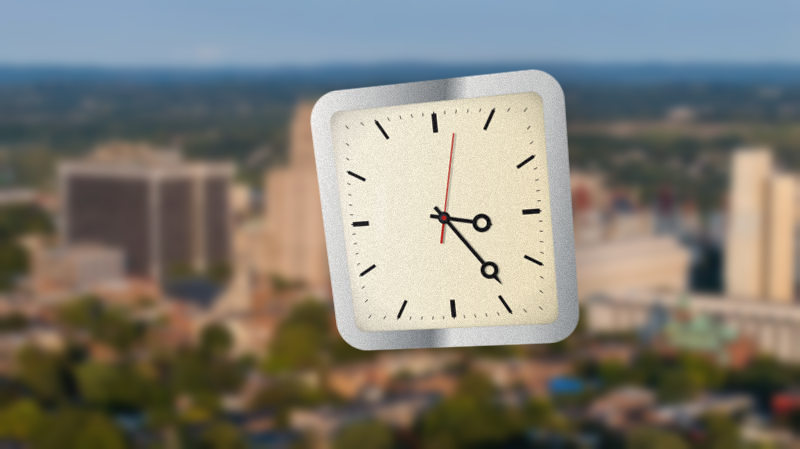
{"hour": 3, "minute": 24, "second": 2}
